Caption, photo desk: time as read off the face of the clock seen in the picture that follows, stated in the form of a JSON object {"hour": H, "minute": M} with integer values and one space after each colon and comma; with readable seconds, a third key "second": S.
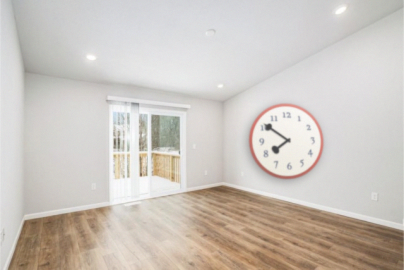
{"hour": 7, "minute": 51}
